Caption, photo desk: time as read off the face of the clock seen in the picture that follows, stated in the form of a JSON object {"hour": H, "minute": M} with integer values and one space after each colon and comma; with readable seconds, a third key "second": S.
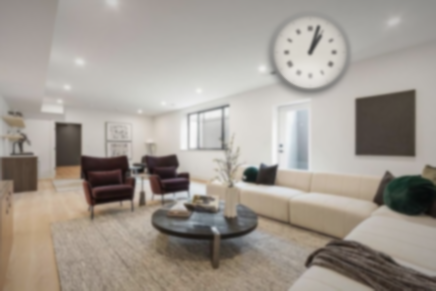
{"hour": 1, "minute": 3}
